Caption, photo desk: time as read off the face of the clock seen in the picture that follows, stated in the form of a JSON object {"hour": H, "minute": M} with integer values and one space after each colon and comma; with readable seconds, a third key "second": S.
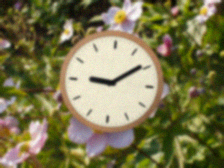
{"hour": 9, "minute": 9}
